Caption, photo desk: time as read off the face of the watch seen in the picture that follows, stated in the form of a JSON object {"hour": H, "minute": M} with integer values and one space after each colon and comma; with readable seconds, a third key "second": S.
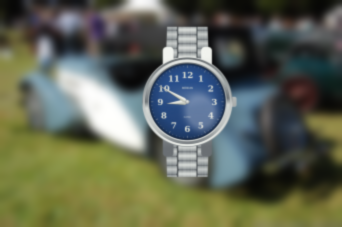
{"hour": 8, "minute": 50}
